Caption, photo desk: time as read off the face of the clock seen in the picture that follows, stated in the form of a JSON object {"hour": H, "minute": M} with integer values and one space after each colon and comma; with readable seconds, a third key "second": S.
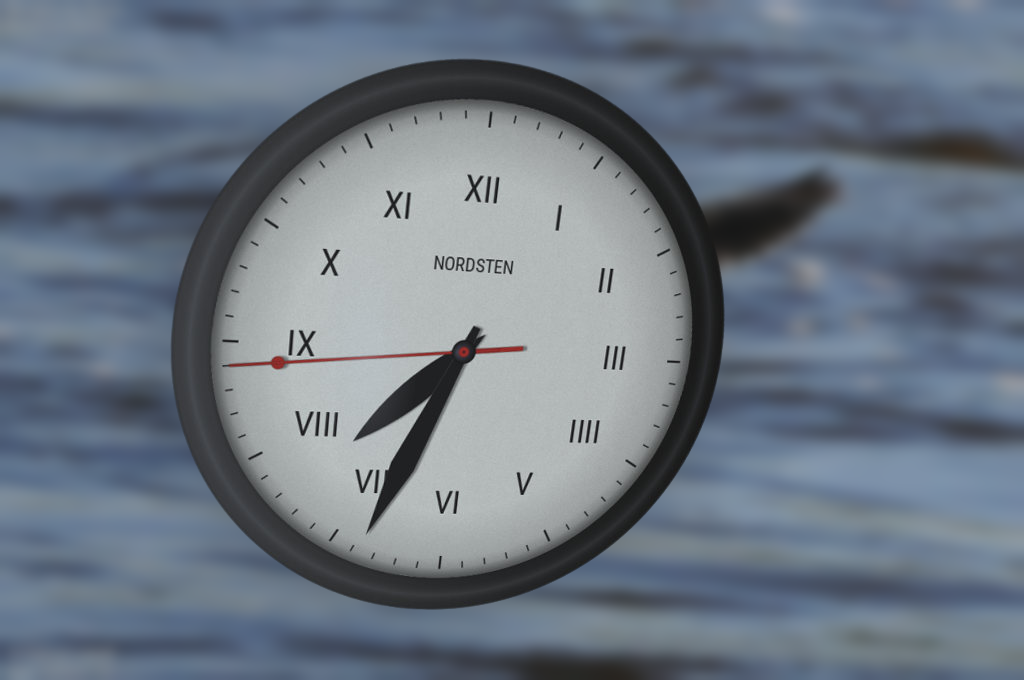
{"hour": 7, "minute": 33, "second": 44}
